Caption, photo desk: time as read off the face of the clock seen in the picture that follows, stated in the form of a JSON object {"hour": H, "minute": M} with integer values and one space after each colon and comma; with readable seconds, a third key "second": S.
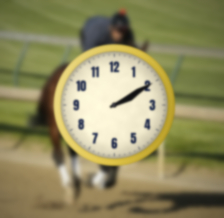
{"hour": 2, "minute": 10}
